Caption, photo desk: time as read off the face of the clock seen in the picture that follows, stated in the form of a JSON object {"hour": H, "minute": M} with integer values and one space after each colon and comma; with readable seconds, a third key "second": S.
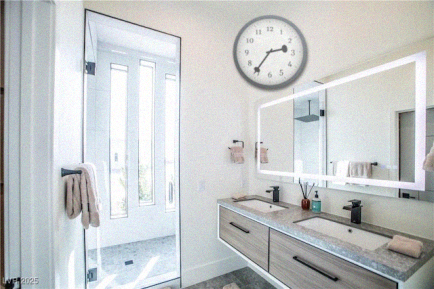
{"hour": 2, "minute": 36}
